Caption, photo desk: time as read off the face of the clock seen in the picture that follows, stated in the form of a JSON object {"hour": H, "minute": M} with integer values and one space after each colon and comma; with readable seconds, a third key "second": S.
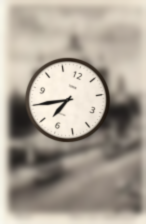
{"hour": 6, "minute": 40}
